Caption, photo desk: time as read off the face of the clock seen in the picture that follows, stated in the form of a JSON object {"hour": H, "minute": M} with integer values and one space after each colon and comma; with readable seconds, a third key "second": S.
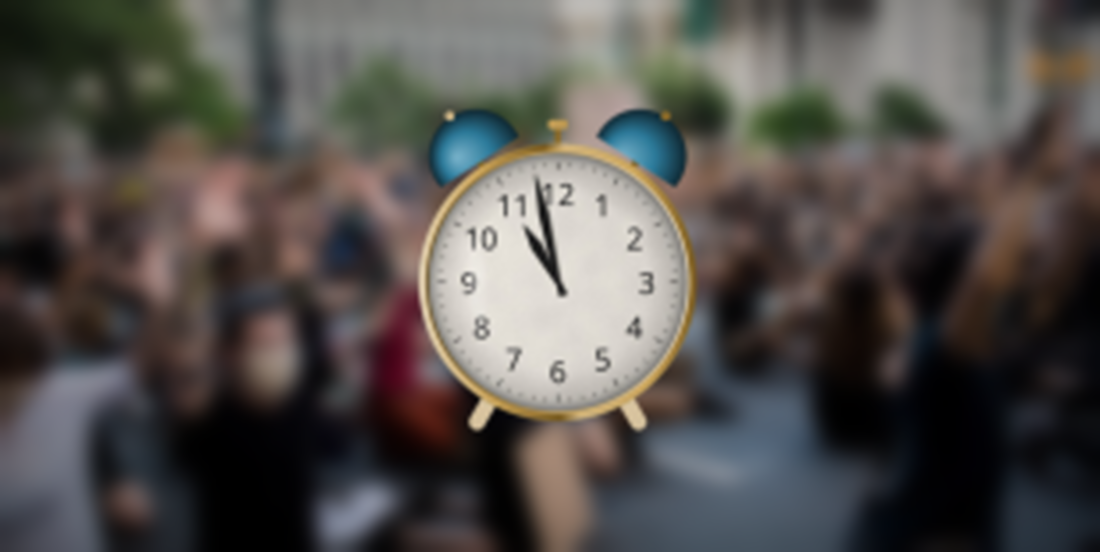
{"hour": 10, "minute": 58}
